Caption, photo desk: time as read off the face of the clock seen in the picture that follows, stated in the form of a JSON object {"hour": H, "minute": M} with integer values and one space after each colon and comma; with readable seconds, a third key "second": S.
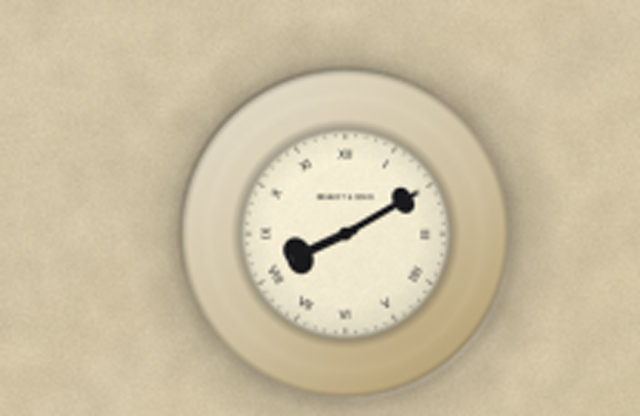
{"hour": 8, "minute": 10}
